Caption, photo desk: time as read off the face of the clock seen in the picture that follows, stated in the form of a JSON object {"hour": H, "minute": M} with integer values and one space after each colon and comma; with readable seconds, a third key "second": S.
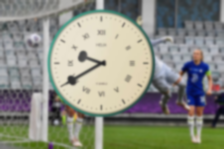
{"hour": 9, "minute": 40}
